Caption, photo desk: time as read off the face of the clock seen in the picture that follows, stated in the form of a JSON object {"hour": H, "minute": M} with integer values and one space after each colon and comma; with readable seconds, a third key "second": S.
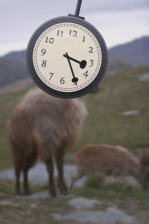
{"hour": 3, "minute": 25}
